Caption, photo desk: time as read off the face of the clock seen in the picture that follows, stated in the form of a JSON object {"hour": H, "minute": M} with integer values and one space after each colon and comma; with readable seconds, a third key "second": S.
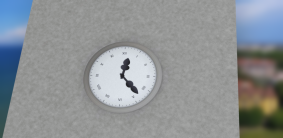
{"hour": 12, "minute": 23}
